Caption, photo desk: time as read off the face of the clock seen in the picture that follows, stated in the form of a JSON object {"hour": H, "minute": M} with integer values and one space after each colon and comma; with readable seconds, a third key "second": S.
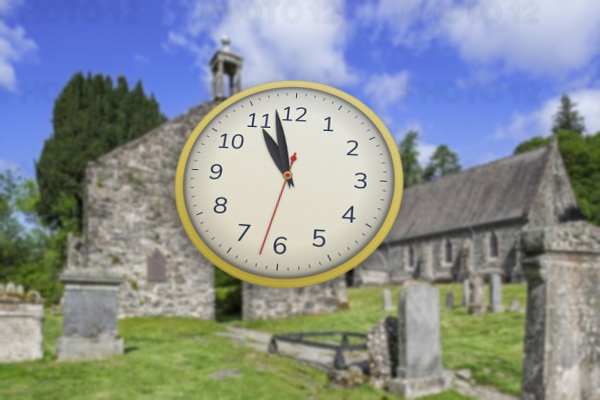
{"hour": 10, "minute": 57, "second": 32}
